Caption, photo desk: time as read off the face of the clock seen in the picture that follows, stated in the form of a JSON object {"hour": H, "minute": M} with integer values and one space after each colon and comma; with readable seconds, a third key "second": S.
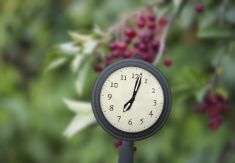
{"hour": 7, "minute": 2}
